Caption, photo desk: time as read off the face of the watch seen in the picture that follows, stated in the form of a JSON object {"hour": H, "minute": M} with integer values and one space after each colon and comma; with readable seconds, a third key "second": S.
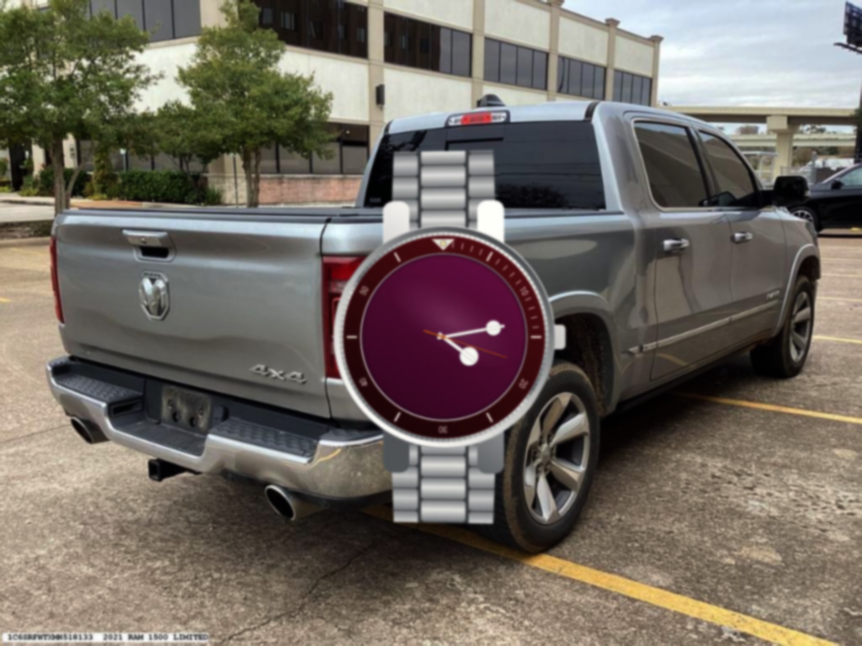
{"hour": 4, "minute": 13, "second": 18}
